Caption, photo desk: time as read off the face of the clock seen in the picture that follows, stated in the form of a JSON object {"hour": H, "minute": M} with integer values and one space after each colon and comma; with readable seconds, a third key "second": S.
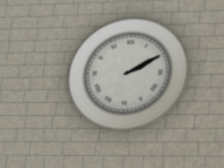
{"hour": 2, "minute": 10}
